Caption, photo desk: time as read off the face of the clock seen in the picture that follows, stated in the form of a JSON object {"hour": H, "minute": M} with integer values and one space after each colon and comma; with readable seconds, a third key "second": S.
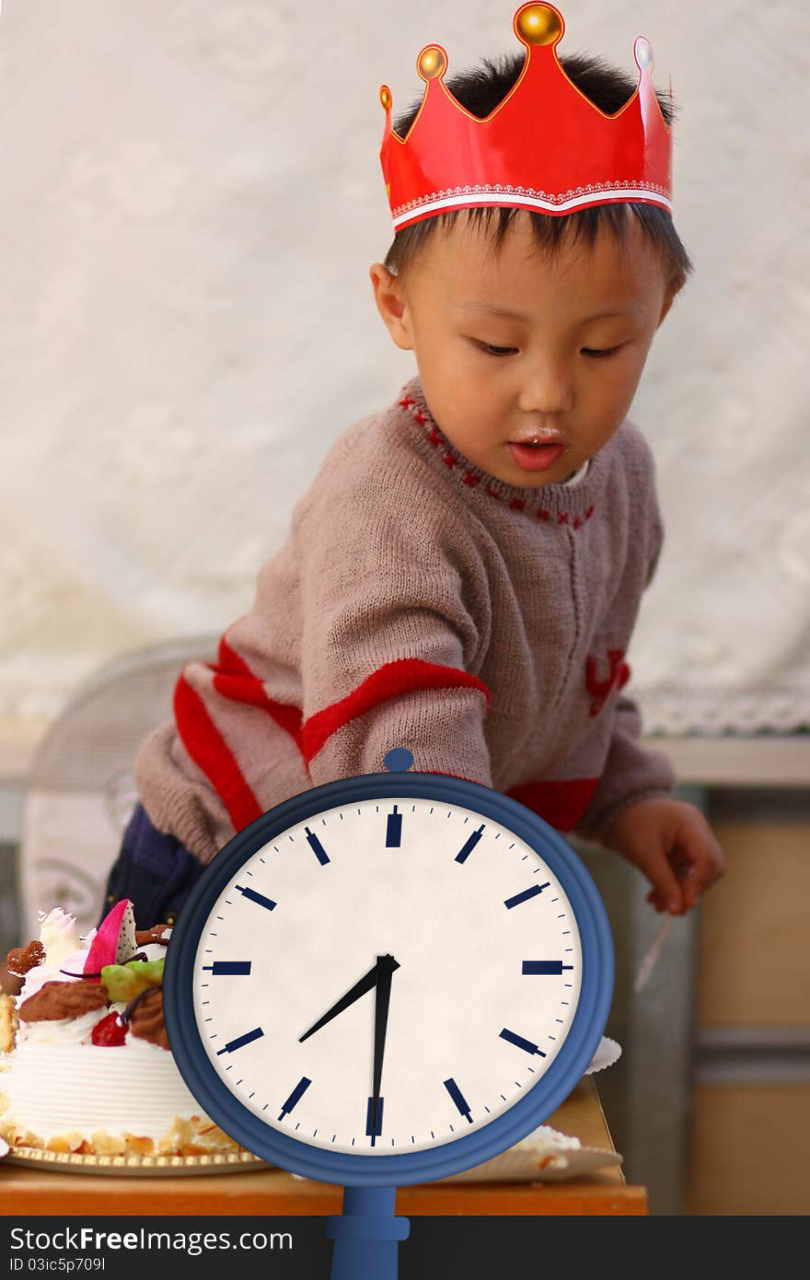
{"hour": 7, "minute": 30}
